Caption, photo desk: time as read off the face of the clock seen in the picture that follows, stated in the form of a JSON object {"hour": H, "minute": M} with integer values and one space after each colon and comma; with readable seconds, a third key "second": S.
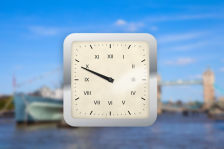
{"hour": 9, "minute": 49}
